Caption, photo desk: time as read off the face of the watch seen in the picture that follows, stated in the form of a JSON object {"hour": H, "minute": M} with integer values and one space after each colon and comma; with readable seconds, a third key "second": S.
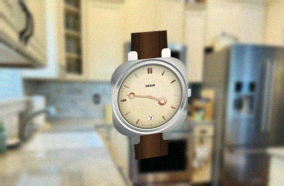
{"hour": 3, "minute": 47}
